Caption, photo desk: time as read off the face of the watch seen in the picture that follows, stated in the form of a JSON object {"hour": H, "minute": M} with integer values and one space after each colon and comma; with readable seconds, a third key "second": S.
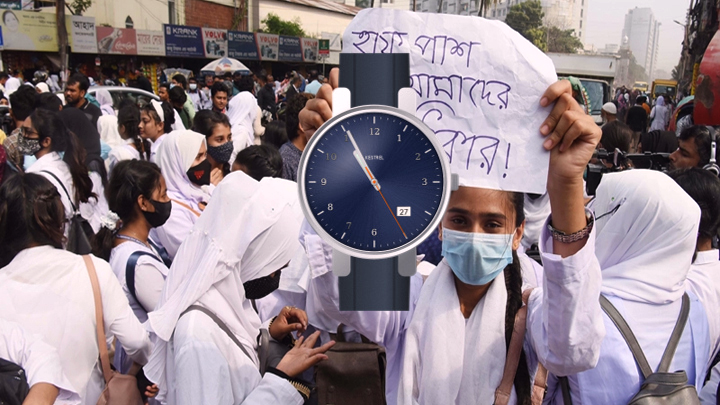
{"hour": 10, "minute": 55, "second": 25}
